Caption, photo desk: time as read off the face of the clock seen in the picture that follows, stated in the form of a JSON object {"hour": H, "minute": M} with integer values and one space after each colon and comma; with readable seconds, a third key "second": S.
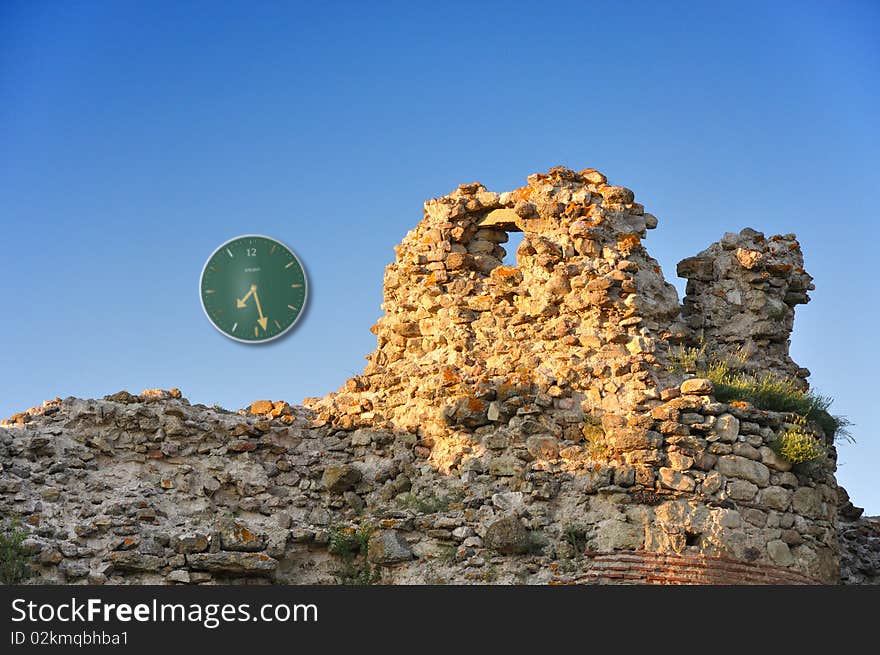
{"hour": 7, "minute": 28}
